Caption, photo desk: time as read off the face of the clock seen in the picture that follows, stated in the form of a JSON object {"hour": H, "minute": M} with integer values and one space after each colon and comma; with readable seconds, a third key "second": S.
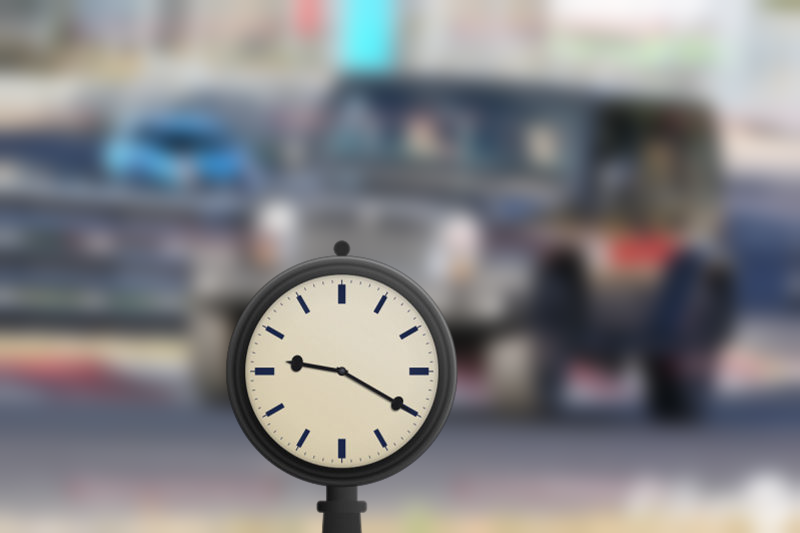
{"hour": 9, "minute": 20}
